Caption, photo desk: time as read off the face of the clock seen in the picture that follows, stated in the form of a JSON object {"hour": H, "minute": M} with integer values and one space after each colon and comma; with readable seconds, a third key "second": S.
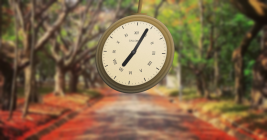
{"hour": 7, "minute": 4}
